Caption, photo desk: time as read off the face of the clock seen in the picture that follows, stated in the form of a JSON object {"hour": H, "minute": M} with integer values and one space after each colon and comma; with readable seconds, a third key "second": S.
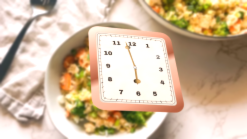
{"hour": 5, "minute": 58}
